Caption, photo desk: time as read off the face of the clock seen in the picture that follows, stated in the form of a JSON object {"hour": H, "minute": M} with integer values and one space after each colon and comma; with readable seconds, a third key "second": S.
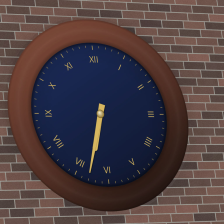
{"hour": 6, "minute": 33}
